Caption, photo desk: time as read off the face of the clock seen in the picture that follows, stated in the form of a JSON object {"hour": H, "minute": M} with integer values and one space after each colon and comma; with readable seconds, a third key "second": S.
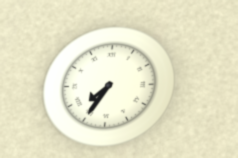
{"hour": 7, "minute": 35}
